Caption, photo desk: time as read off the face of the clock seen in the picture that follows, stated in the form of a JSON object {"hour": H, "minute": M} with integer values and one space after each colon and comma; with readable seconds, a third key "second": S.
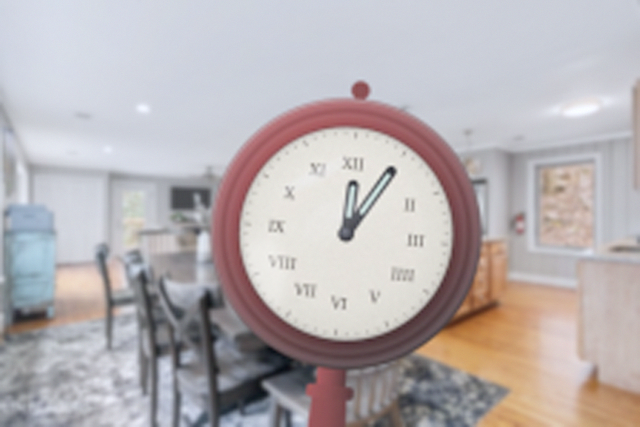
{"hour": 12, "minute": 5}
